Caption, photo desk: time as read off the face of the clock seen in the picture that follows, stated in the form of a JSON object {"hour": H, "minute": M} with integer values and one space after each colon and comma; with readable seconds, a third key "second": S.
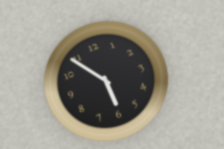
{"hour": 5, "minute": 54}
